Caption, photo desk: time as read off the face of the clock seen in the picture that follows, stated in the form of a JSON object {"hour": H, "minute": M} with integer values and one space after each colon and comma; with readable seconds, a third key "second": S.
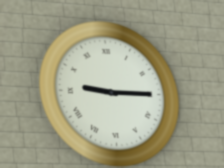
{"hour": 9, "minute": 15}
